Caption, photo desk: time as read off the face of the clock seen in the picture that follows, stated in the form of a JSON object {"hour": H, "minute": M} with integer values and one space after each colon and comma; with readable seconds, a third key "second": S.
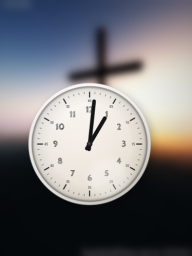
{"hour": 1, "minute": 1}
